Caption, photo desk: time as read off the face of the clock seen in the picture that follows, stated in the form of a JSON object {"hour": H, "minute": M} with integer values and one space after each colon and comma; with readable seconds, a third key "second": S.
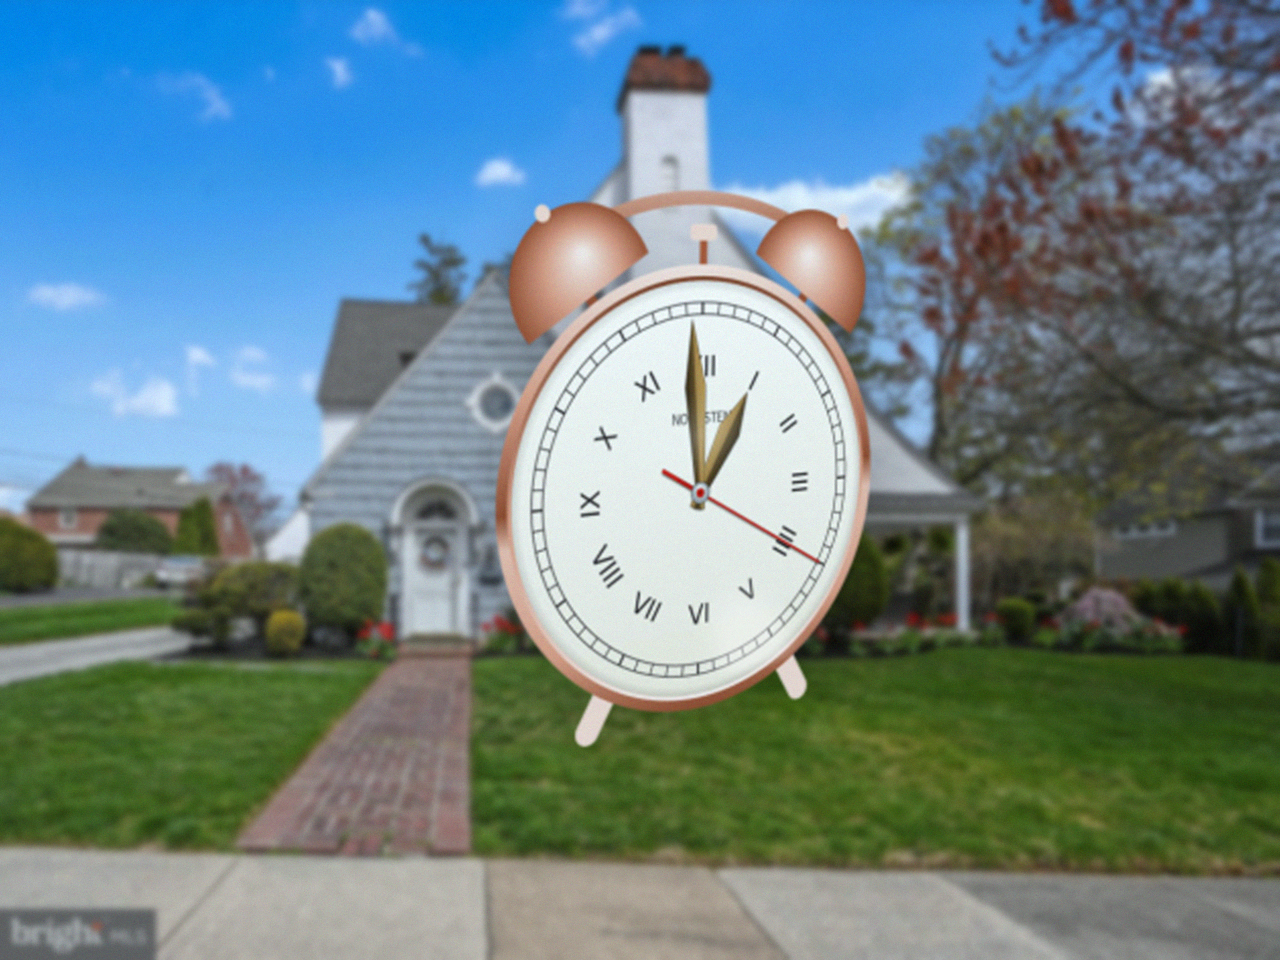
{"hour": 12, "minute": 59, "second": 20}
